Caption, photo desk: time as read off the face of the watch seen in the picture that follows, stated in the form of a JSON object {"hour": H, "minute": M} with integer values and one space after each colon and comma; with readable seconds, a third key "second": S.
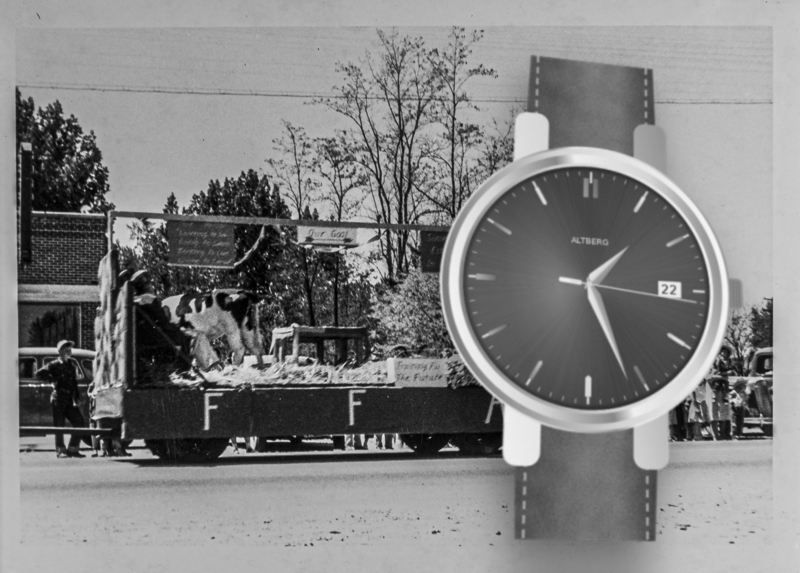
{"hour": 1, "minute": 26, "second": 16}
